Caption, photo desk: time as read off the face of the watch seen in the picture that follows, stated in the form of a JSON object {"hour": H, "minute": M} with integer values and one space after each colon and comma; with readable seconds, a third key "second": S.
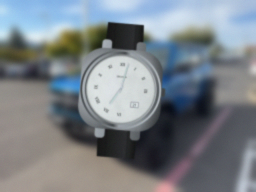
{"hour": 7, "minute": 2}
